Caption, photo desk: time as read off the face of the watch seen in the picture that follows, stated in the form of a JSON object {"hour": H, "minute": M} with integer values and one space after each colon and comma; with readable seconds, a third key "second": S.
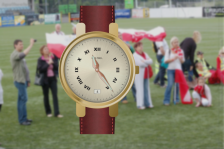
{"hour": 11, "minute": 24}
